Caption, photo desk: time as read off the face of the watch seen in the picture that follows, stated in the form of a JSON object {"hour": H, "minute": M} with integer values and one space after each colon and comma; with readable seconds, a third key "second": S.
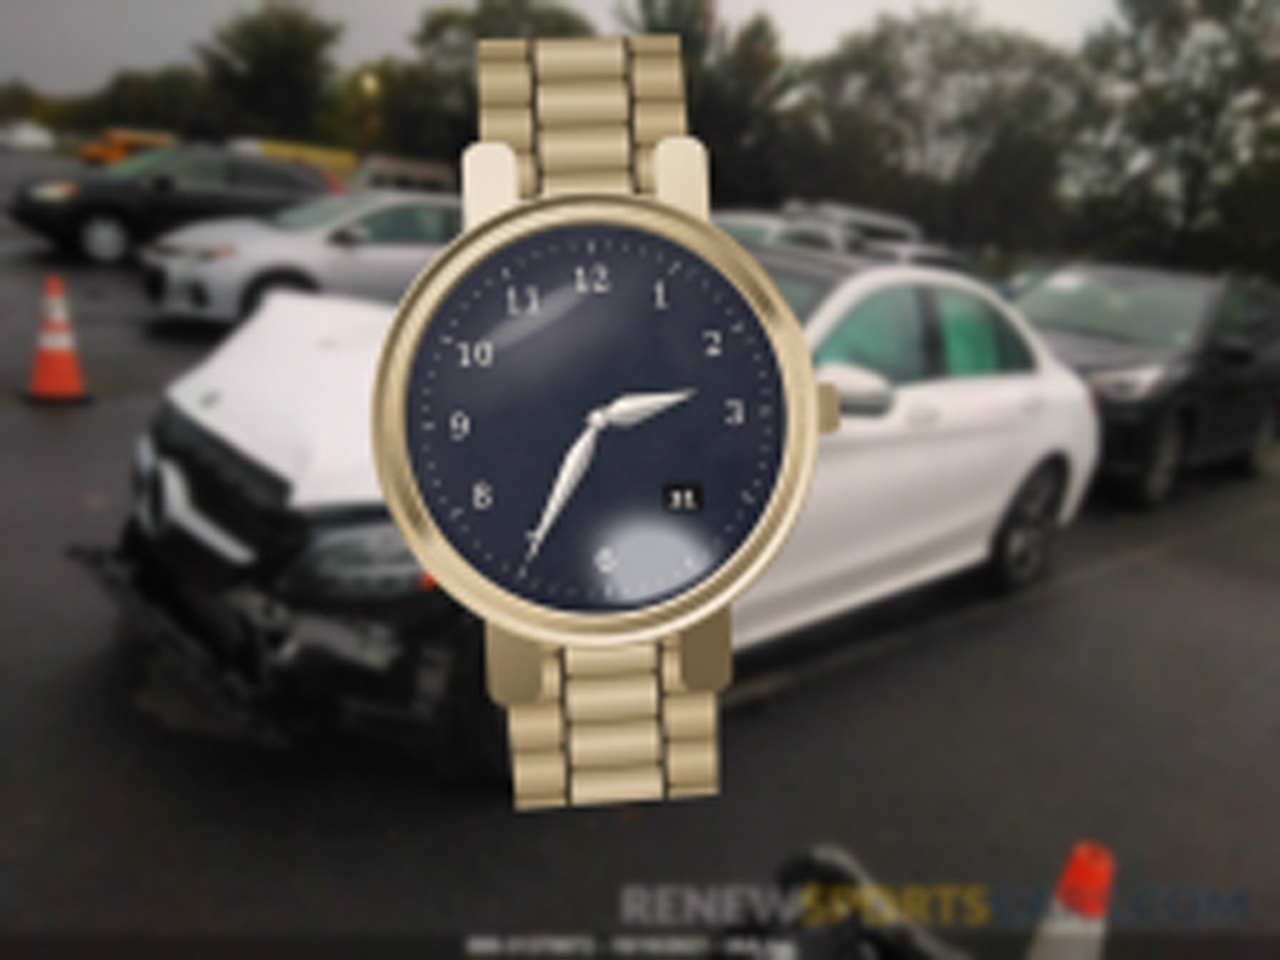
{"hour": 2, "minute": 35}
